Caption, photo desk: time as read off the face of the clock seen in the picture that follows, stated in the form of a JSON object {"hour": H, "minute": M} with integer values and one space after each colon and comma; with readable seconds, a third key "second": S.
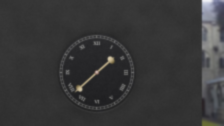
{"hour": 1, "minute": 38}
